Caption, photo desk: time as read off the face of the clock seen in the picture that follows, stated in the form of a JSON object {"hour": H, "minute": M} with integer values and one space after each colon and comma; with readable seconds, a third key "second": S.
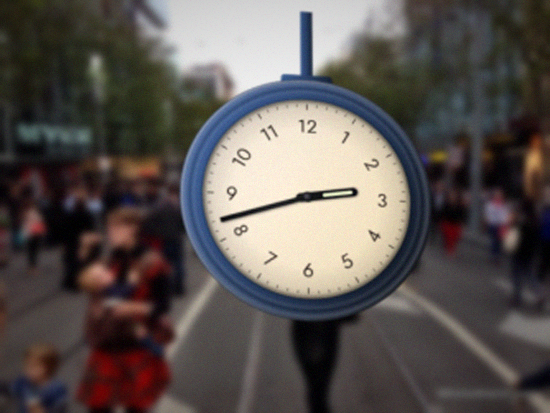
{"hour": 2, "minute": 42}
